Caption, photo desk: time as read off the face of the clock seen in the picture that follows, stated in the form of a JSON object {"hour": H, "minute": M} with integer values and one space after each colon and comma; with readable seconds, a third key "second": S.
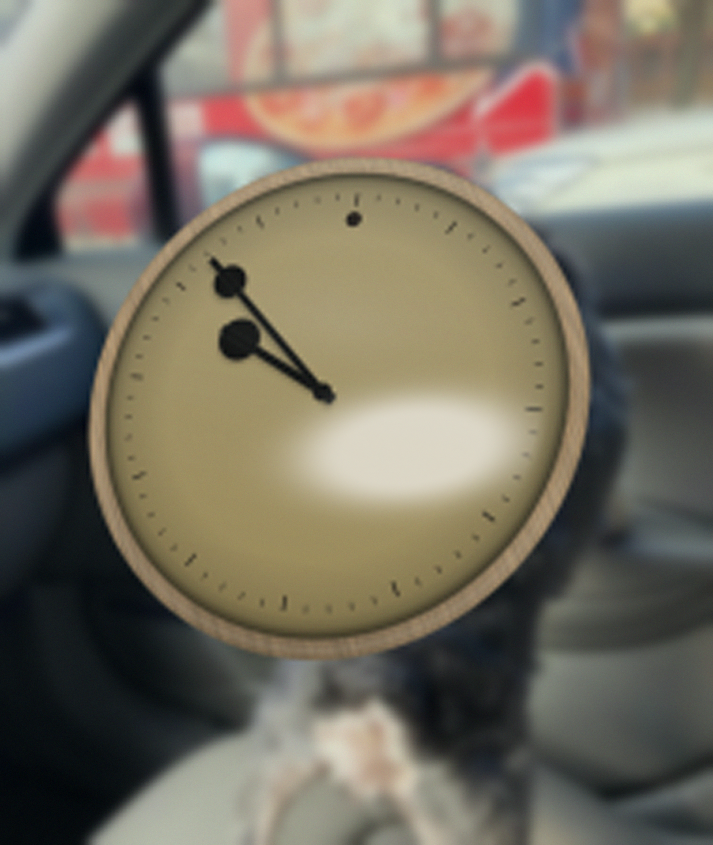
{"hour": 9, "minute": 52}
